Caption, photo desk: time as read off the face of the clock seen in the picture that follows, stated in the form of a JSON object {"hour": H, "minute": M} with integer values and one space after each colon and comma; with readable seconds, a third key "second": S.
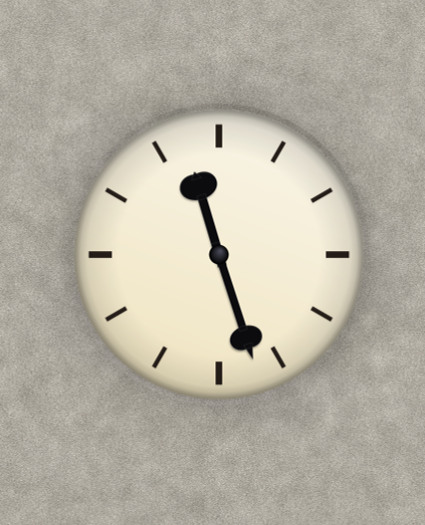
{"hour": 11, "minute": 27}
